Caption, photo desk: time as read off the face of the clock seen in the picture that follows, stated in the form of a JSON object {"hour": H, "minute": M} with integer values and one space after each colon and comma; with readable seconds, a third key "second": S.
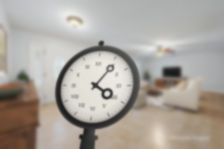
{"hour": 4, "minute": 6}
